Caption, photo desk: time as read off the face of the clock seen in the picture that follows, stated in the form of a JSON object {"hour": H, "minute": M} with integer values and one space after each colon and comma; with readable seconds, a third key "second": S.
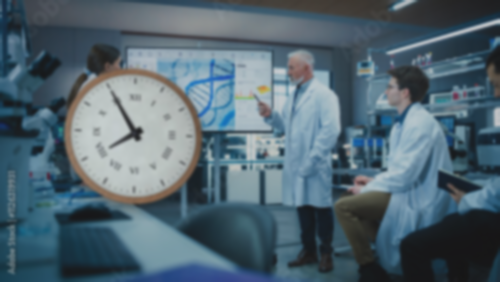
{"hour": 7, "minute": 55}
